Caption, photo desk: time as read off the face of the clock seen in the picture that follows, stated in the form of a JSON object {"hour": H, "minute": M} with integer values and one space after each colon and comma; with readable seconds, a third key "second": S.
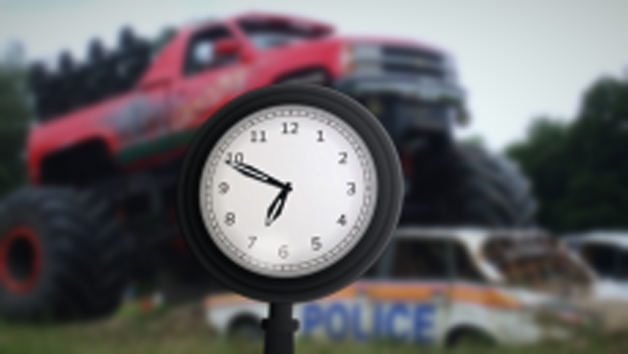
{"hour": 6, "minute": 49}
